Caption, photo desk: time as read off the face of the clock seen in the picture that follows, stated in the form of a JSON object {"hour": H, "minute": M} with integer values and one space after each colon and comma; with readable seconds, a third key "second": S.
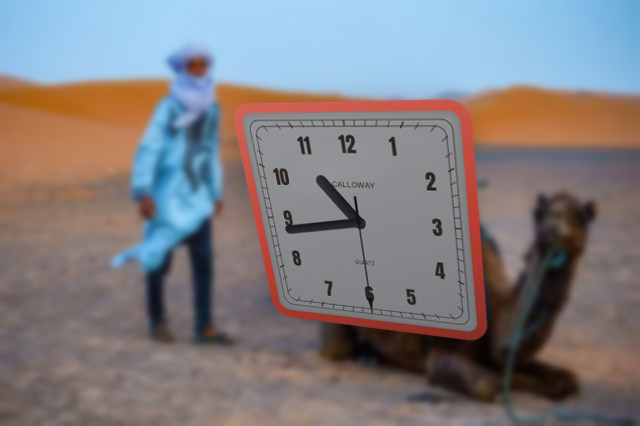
{"hour": 10, "minute": 43, "second": 30}
